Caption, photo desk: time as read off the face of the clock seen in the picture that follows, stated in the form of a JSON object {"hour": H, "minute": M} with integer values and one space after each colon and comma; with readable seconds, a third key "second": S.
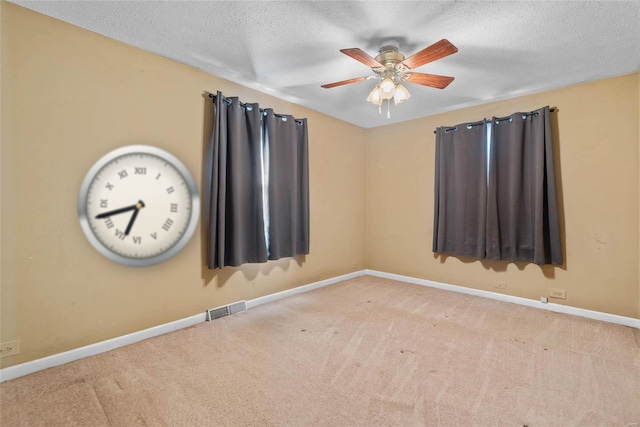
{"hour": 6, "minute": 42}
